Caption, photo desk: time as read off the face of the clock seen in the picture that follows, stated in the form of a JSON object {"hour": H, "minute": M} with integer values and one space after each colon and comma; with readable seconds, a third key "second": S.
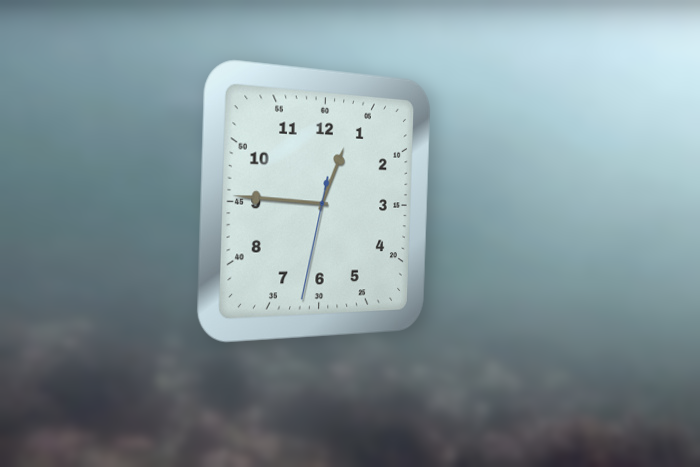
{"hour": 12, "minute": 45, "second": 32}
